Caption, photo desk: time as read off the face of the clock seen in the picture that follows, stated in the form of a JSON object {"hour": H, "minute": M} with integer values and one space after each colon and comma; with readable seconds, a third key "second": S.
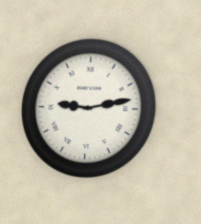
{"hour": 9, "minute": 13}
